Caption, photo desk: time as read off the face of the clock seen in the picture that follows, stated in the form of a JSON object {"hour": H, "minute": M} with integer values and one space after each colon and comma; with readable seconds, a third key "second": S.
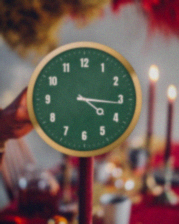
{"hour": 4, "minute": 16}
